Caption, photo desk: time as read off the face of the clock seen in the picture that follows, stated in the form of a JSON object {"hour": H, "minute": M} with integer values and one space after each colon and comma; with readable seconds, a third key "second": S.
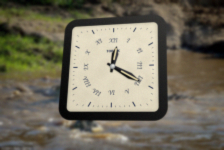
{"hour": 12, "minute": 20}
